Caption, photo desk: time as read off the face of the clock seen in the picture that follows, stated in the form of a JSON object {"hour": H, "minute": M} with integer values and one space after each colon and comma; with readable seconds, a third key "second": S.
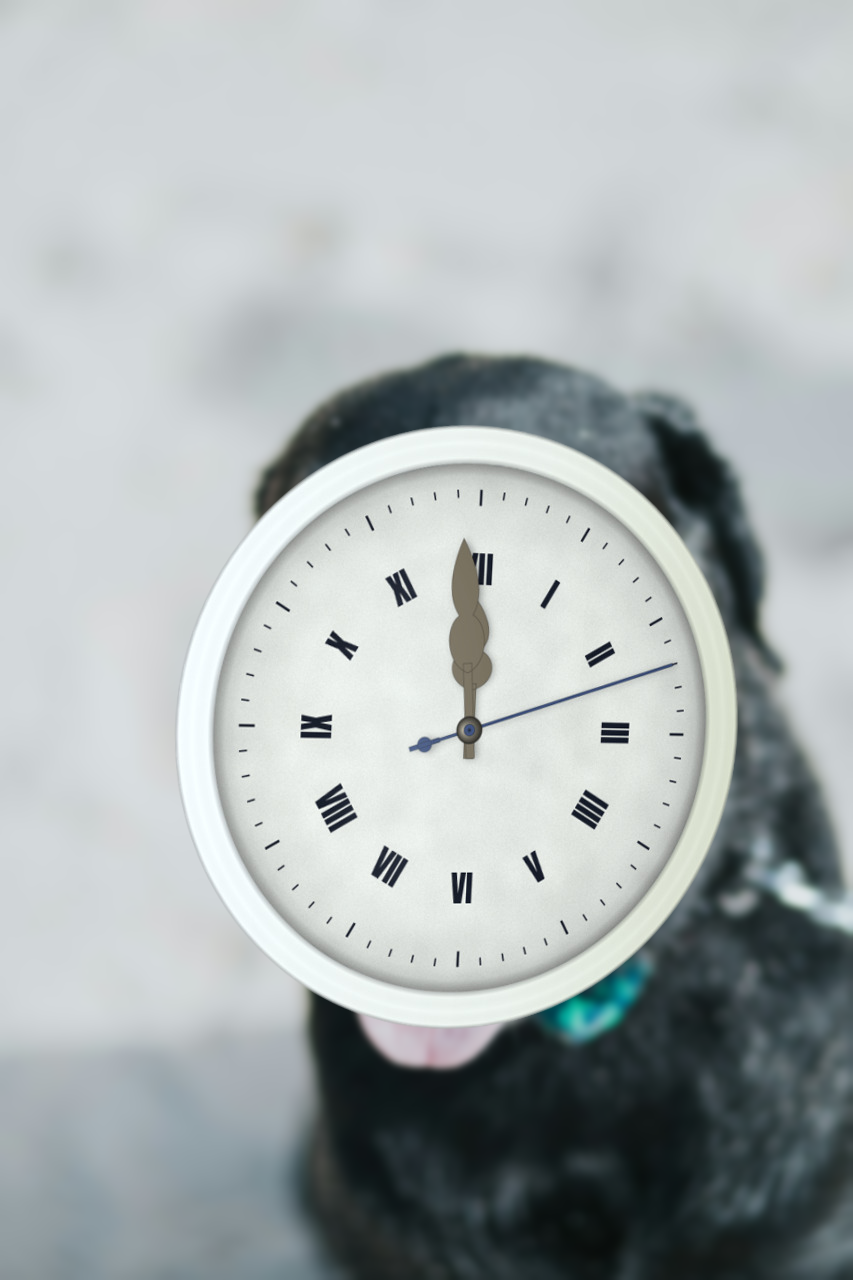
{"hour": 11, "minute": 59, "second": 12}
